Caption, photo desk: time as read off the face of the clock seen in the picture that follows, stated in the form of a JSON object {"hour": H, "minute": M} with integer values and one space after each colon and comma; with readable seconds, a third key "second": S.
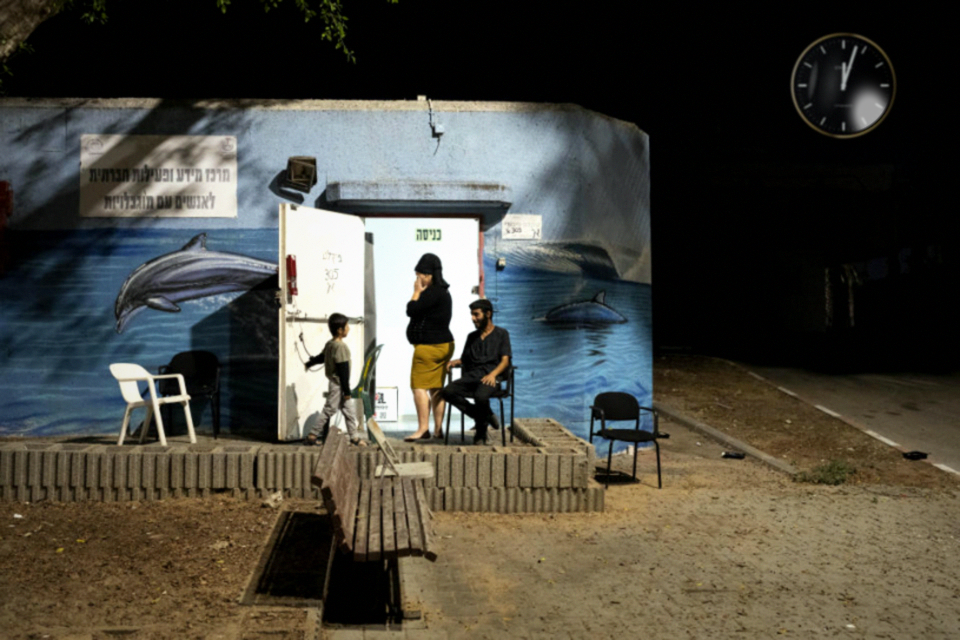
{"hour": 12, "minute": 3}
